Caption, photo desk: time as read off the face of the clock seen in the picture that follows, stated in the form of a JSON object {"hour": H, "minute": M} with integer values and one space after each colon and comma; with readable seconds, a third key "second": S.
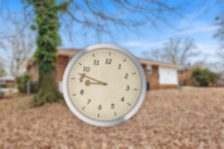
{"hour": 8, "minute": 47}
